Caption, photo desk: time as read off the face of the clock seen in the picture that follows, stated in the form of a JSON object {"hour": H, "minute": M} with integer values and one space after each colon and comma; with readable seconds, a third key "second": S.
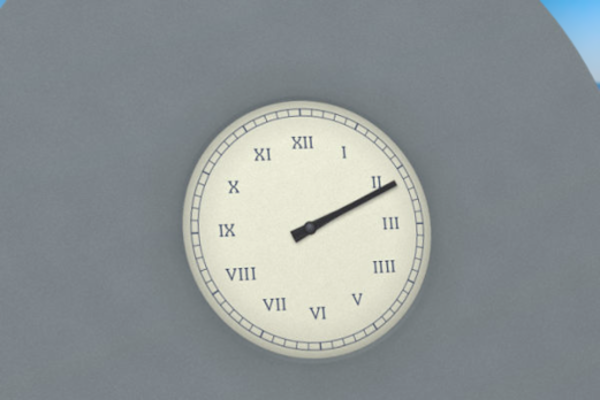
{"hour": 2, "minute": 11}
